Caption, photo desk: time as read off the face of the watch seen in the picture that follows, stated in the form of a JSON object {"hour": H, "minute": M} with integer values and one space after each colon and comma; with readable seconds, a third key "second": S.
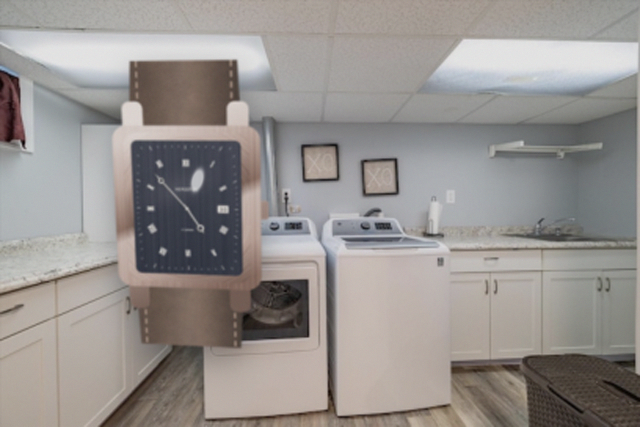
{"hour": 4, "minute": 53}
